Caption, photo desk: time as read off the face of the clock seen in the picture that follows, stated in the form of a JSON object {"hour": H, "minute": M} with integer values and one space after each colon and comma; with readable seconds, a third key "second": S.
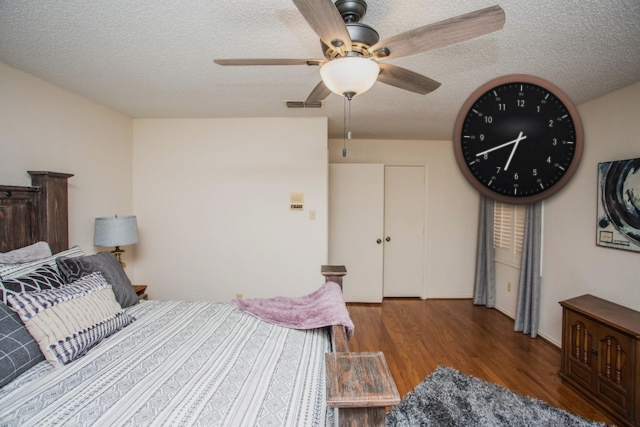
{"hour": 6, "minute": 41}
